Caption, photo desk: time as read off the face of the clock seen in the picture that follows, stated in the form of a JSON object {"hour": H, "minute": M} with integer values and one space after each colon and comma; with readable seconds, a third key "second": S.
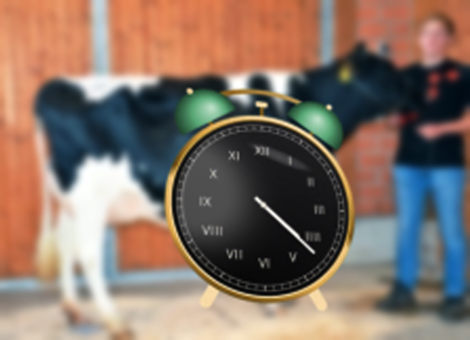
{"hour": 4, "minute": 22}
